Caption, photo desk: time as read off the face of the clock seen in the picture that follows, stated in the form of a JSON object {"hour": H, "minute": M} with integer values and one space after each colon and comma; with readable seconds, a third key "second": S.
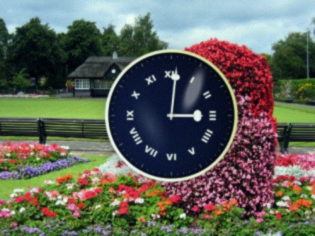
{"hour": 3, "minute": 1}
